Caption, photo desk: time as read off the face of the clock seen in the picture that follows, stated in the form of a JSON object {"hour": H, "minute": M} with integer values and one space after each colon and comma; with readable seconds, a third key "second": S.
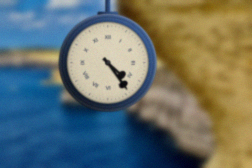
{"hour": 4, "minute": 24}
